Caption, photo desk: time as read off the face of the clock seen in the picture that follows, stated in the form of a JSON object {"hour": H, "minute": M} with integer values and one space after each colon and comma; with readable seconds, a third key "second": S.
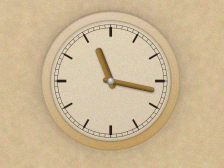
{"hour": 11, "minute": 17}
